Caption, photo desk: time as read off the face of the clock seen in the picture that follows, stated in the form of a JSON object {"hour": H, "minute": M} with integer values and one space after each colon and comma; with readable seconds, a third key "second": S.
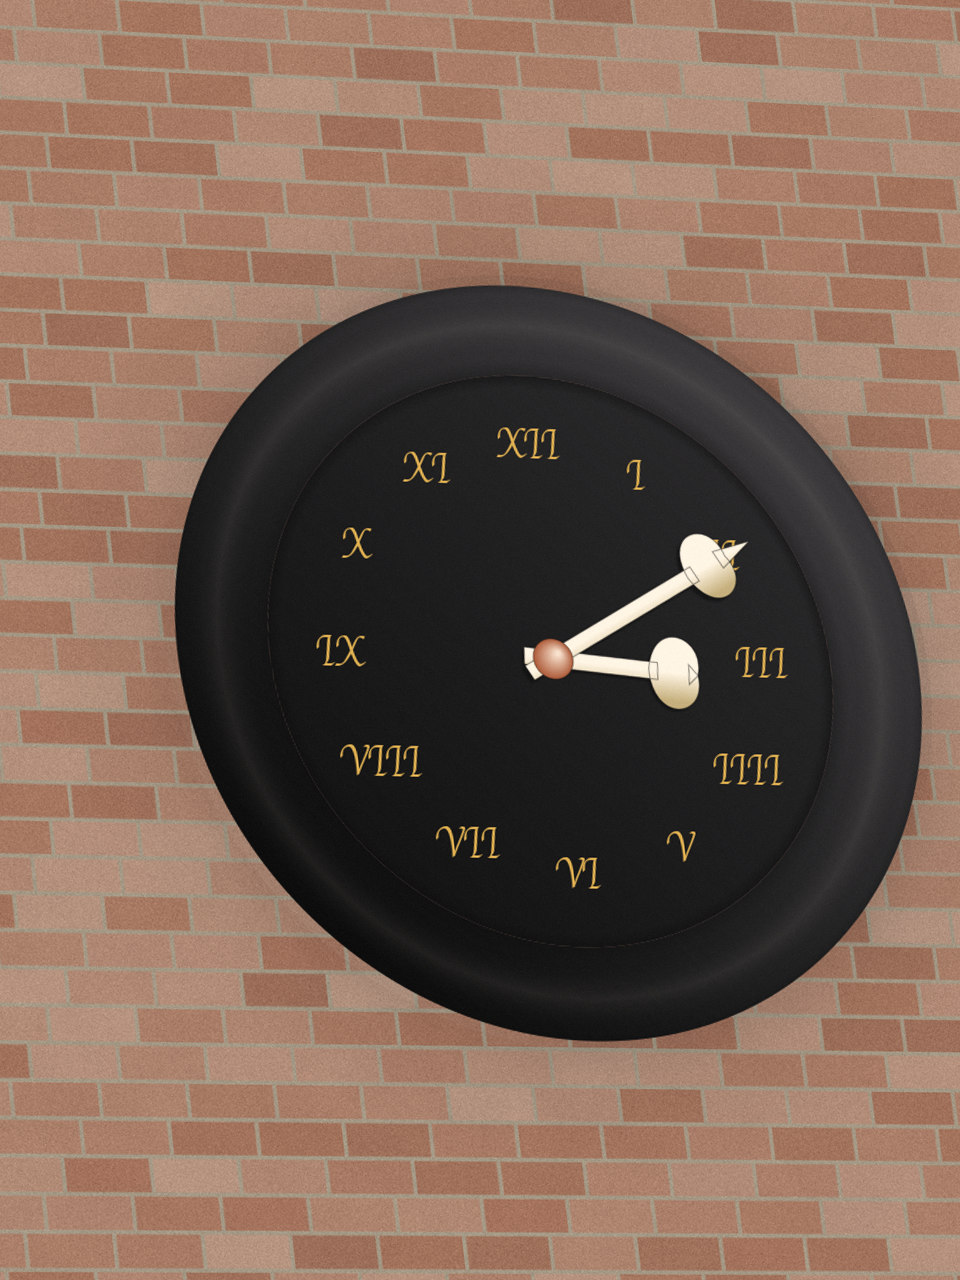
{"hour": 3, "minute": 10}
